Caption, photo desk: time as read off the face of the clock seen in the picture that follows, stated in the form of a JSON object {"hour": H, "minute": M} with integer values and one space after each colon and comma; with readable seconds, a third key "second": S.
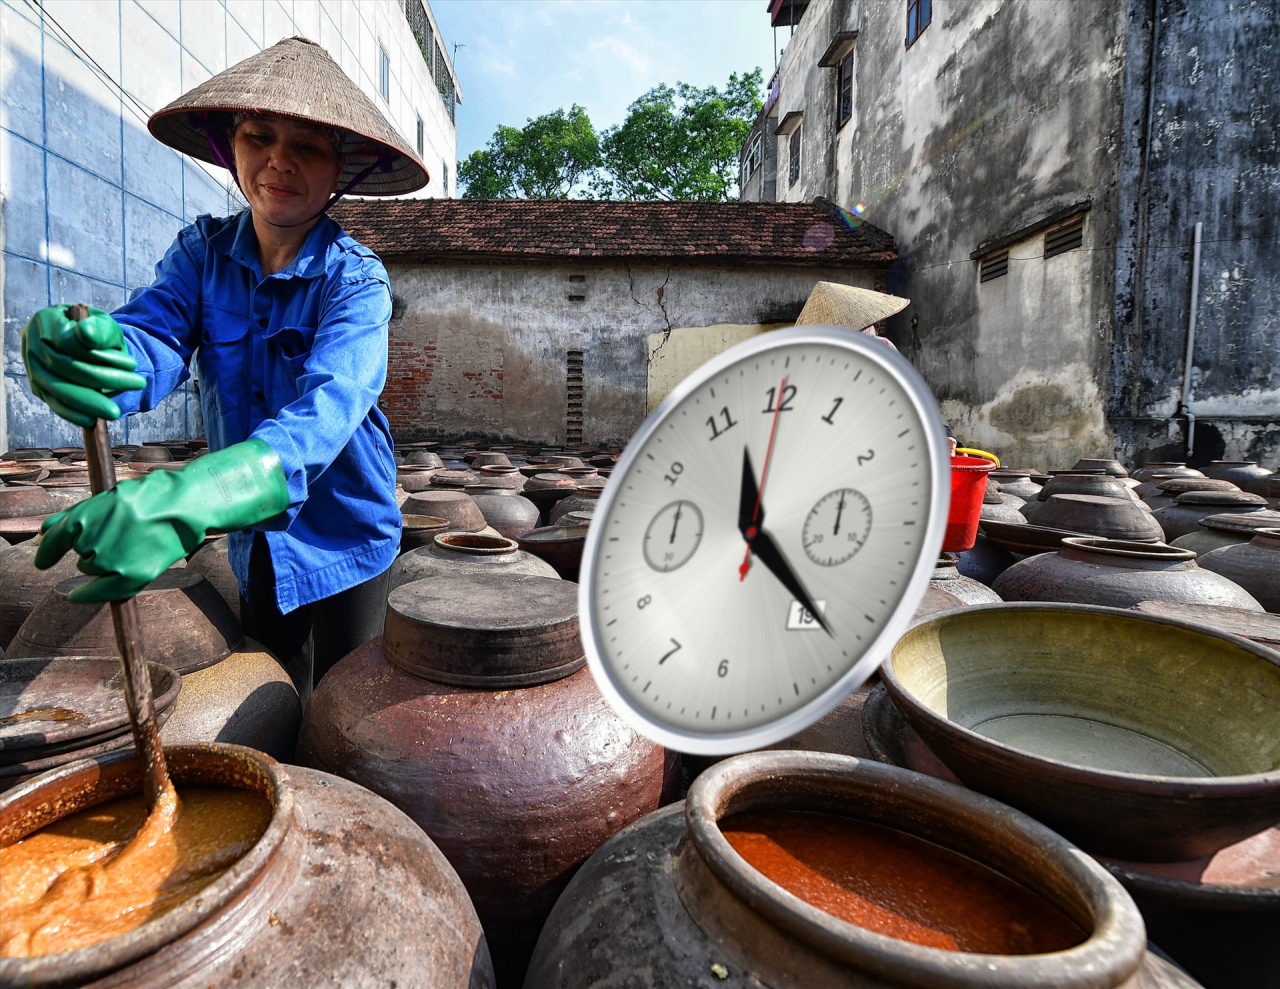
{"hour": 11, "minute": 22}
